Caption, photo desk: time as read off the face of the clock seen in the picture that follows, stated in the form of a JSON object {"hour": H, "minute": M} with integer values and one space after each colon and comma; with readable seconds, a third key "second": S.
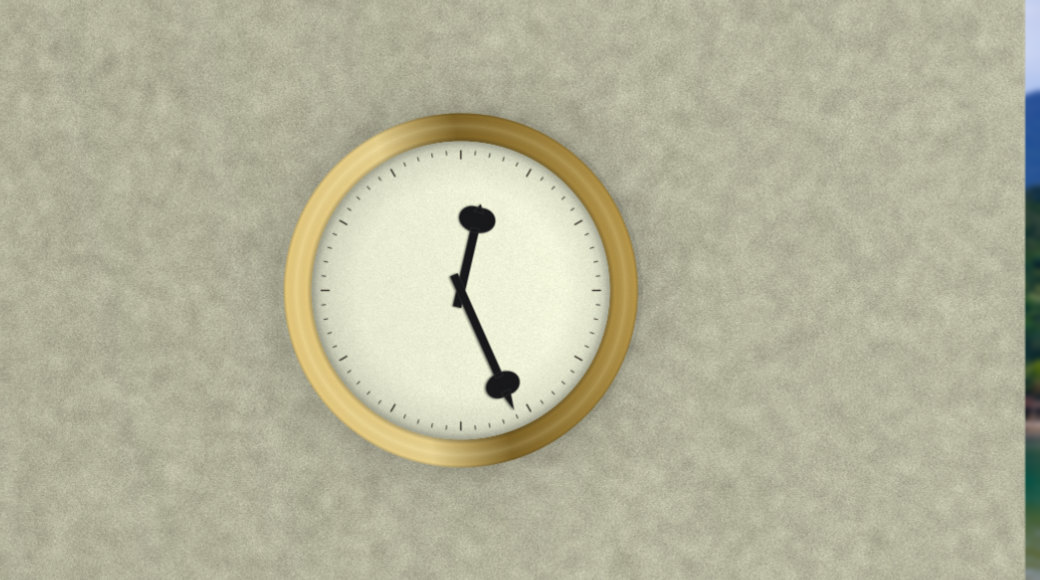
{"hour": 12, "minute": 26}
